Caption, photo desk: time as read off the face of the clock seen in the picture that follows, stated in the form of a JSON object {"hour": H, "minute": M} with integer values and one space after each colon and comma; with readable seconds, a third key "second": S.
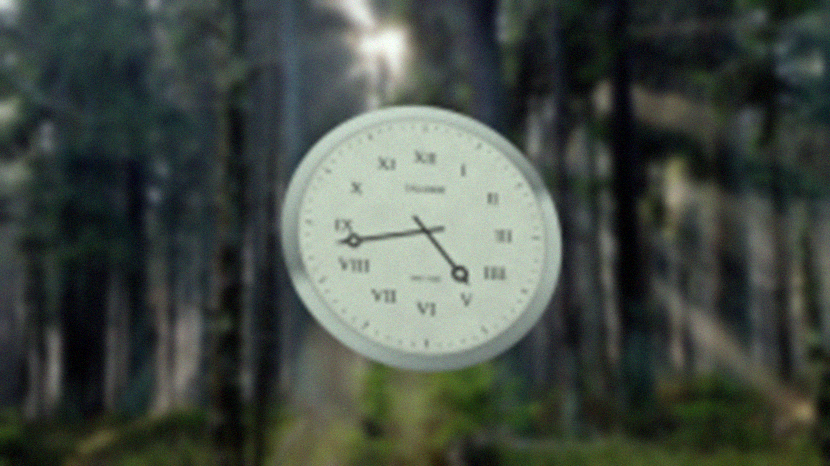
{"hour": 4, "minute": 43}
